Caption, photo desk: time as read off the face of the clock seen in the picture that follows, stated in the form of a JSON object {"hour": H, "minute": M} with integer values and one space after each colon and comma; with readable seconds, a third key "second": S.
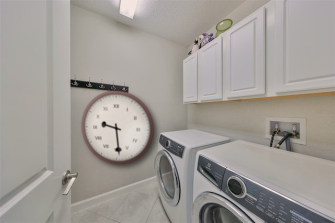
{"hour": 9, "minute": 29}
